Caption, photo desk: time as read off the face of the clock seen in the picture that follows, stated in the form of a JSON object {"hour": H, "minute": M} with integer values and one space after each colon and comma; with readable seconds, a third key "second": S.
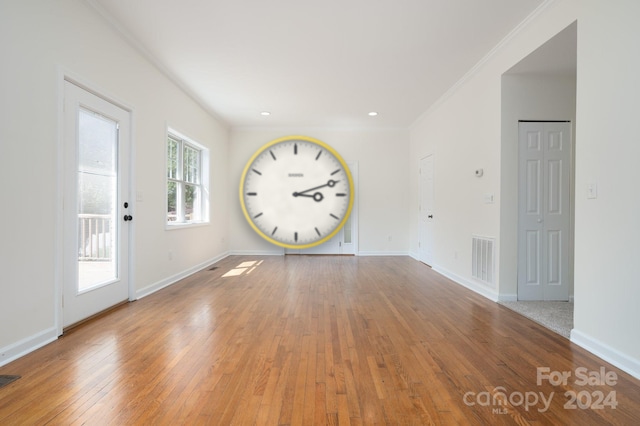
{"hour": 3, "minute": 12}
